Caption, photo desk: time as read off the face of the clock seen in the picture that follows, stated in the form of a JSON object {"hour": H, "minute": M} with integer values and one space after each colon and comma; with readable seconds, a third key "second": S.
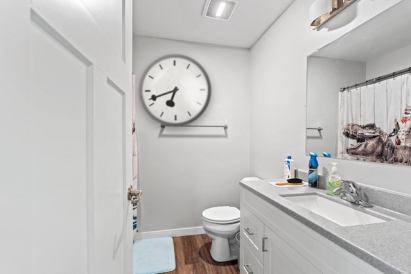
{"hour": 6, "minute": 42}
